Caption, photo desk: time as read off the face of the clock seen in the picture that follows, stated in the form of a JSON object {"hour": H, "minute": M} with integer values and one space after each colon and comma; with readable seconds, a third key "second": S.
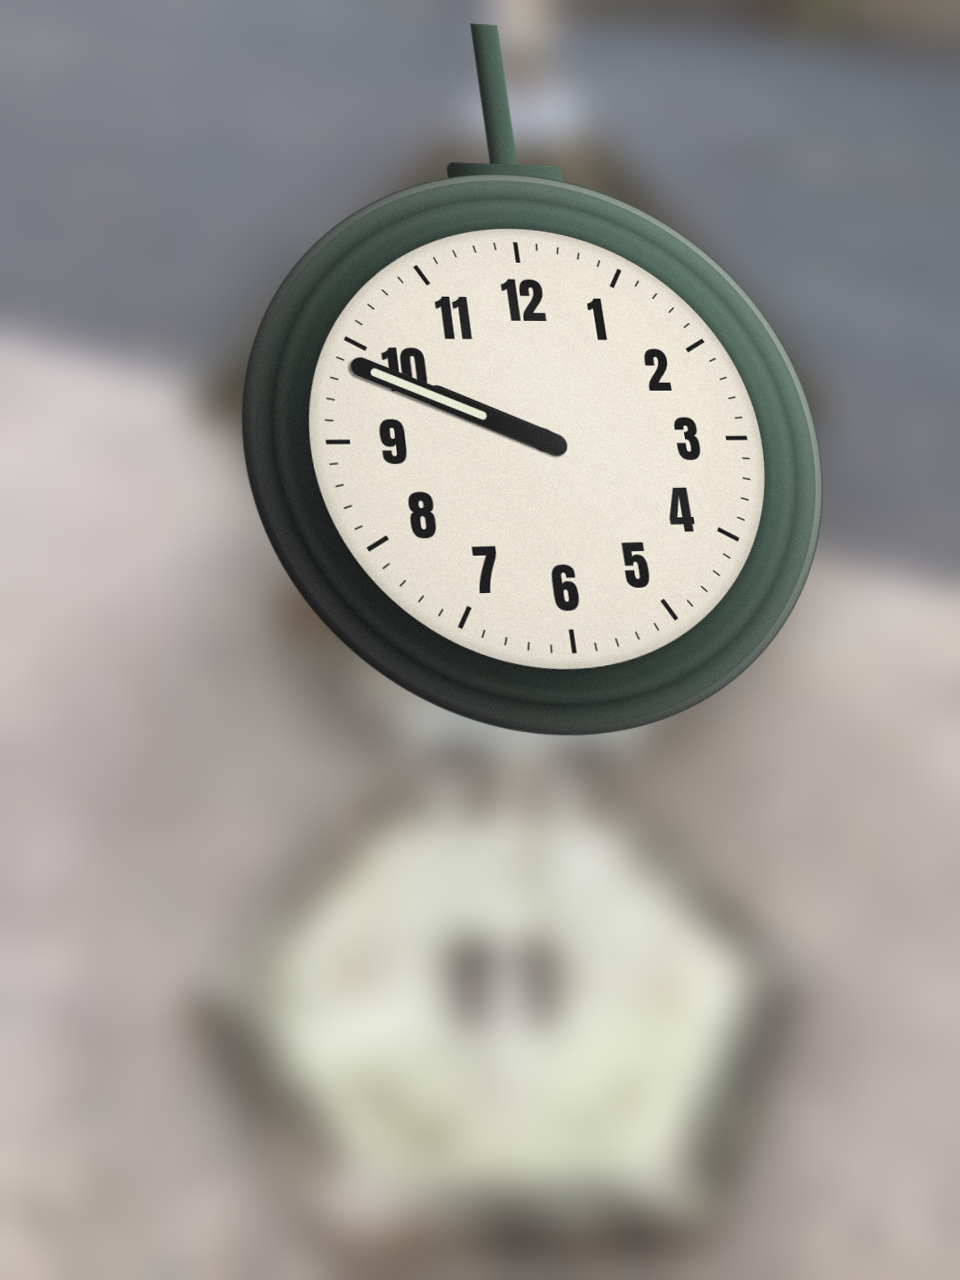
{"hour": 9, "minute": 49}
